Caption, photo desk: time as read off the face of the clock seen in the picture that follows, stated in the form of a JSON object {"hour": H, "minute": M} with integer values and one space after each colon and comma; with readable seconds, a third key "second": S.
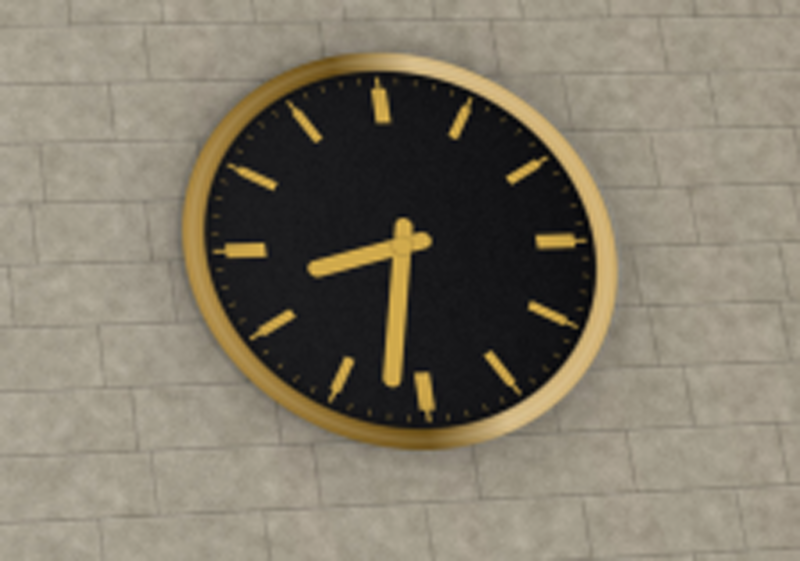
{"hour": 8, "minute": 32}
